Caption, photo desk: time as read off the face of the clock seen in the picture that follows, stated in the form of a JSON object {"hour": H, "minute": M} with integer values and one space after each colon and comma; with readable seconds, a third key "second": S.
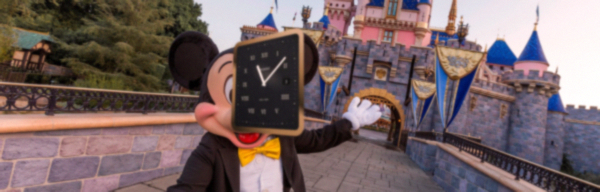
{"hour": 11, "minute": 8}
